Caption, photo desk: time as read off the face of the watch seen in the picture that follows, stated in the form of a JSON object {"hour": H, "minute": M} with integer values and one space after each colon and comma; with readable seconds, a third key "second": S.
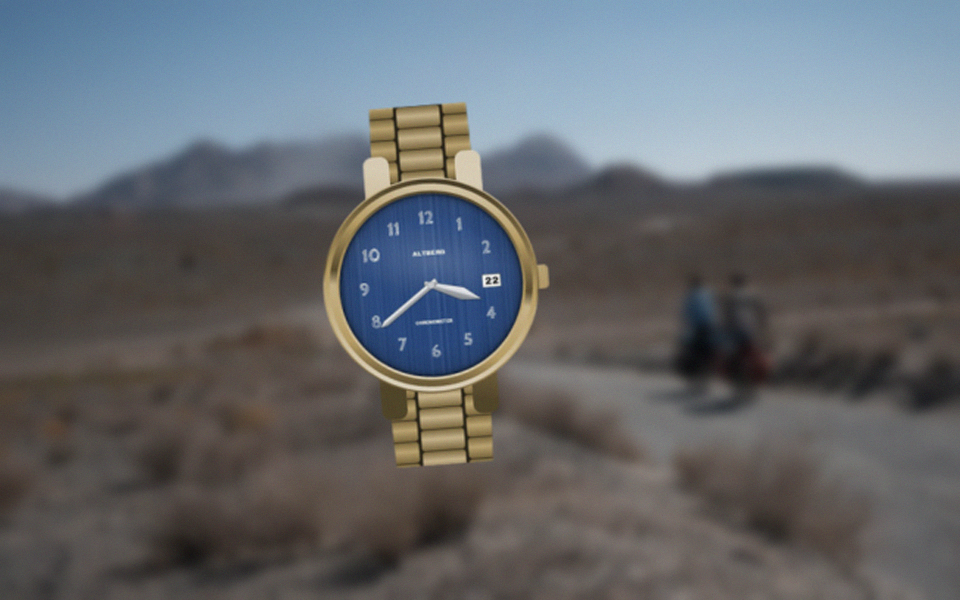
{"hour": 3, "minute": 39}
